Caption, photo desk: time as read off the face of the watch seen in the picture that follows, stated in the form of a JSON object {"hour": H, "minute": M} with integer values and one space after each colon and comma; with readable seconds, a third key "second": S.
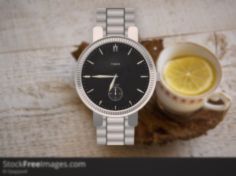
{"hour": 6, "minute": 45}
